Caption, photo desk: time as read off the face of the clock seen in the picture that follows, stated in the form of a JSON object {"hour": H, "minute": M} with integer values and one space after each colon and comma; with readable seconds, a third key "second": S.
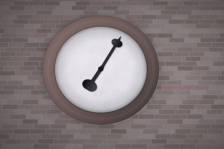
{"hour": 7, "minute": 5}
